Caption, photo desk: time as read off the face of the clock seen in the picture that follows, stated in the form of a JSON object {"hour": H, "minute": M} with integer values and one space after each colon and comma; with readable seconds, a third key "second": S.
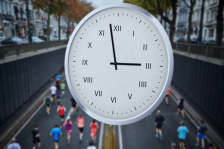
{"hour": 2, "minute": 58}
